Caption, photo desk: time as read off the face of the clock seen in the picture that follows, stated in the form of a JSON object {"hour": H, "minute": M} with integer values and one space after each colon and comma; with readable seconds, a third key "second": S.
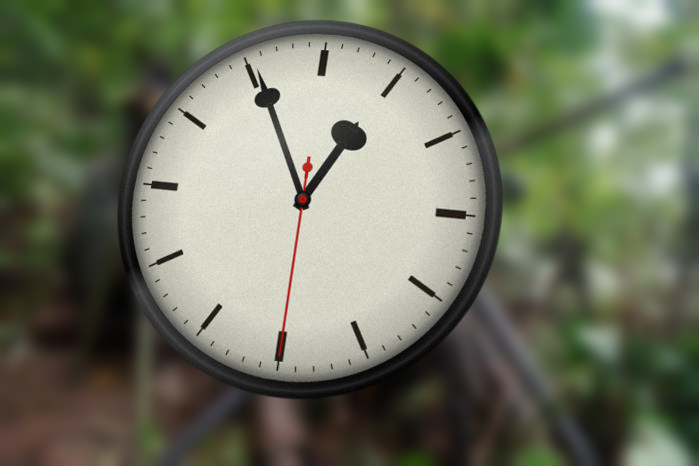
{"hour": 12, "minute": 55, "second": 30}
